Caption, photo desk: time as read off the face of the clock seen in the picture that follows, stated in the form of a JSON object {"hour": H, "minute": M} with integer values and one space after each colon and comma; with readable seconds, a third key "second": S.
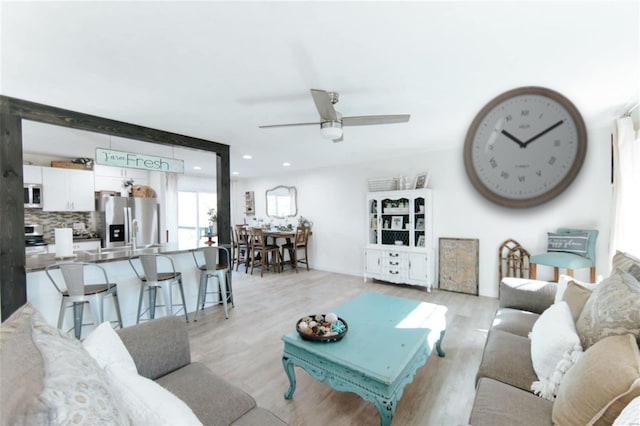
{"hour": 10, "minute": 10}
